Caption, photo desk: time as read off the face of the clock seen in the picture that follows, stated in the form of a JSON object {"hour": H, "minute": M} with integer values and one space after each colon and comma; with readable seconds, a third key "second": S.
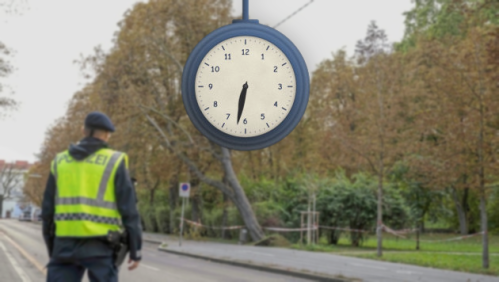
{"hour": 6, "minute": 32}
